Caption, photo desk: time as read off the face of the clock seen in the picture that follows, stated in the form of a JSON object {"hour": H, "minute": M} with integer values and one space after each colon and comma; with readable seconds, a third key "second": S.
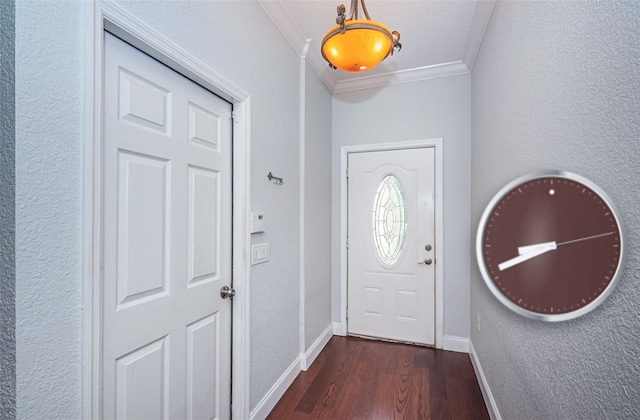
{"hour": 8, "minute": 41, "second": 13}
